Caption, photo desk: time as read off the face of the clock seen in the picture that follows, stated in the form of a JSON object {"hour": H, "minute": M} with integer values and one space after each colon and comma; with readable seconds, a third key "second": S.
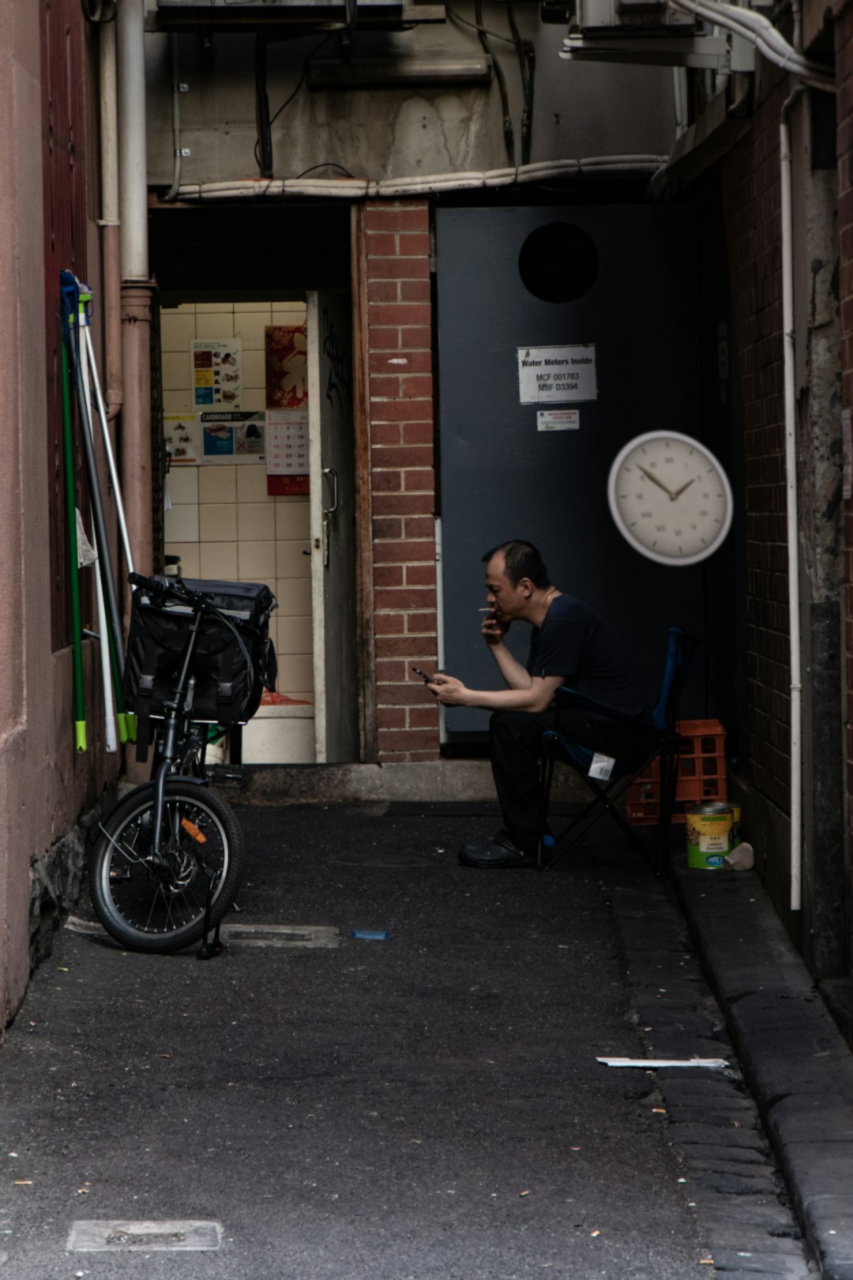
{"hour": 1, "minute": 52}
